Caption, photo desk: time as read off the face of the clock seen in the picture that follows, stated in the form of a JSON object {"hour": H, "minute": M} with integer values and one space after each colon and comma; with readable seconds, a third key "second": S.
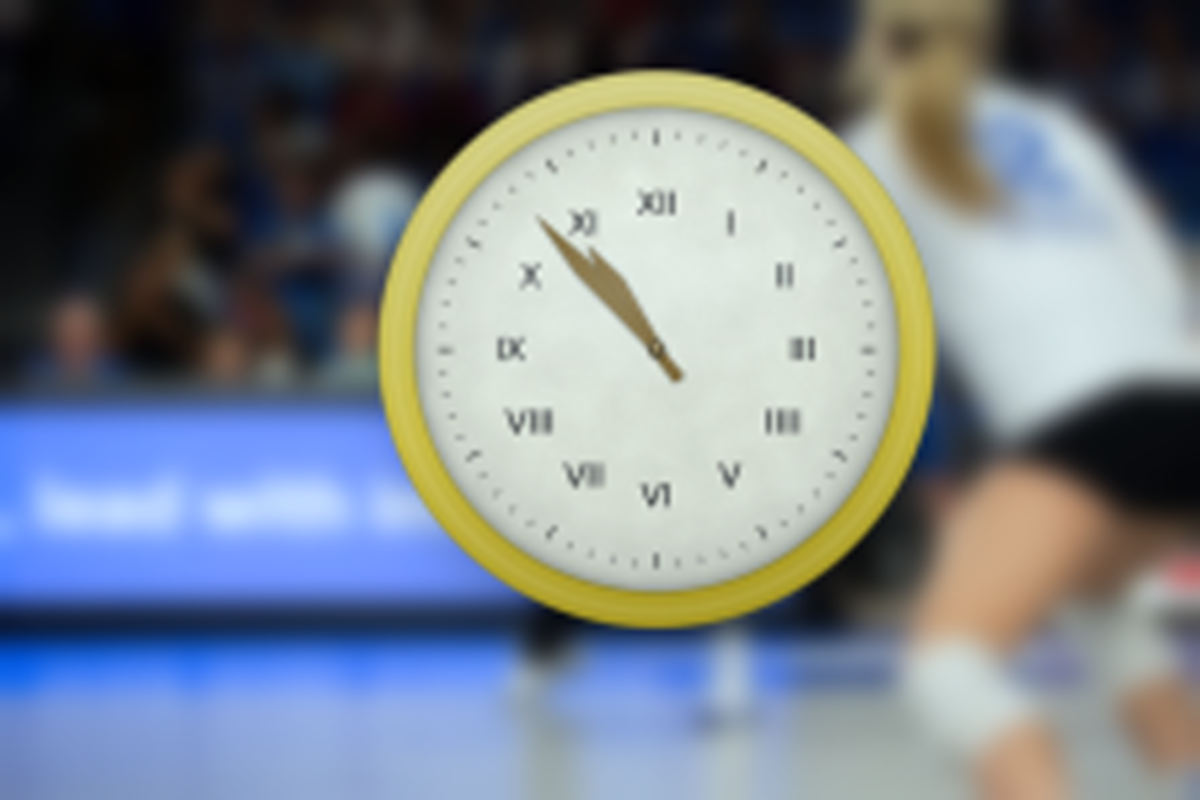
{"hour": 10, "minute": 53}
